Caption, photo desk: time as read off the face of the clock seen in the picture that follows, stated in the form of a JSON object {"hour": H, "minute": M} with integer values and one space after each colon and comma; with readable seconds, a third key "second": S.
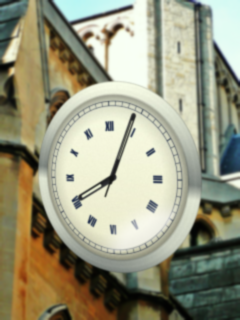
{"hour": 8, "minute": 4, "second": 4}
